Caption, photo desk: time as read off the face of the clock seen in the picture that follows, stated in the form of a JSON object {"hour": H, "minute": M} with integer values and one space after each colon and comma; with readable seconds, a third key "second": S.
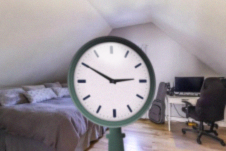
{"hour": 2, "minute": 50}
